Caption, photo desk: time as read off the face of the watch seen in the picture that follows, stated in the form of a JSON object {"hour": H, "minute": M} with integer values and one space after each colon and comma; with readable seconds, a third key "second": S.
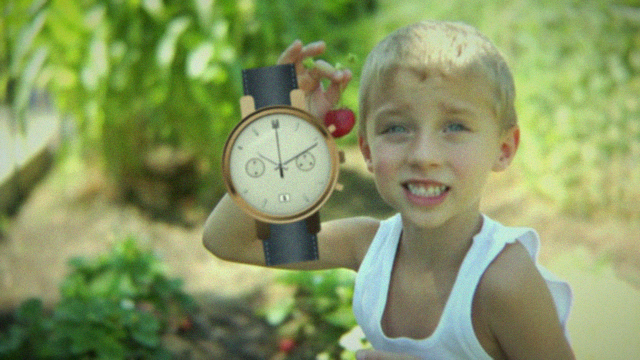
{"hour": 10, "minute": 11}
